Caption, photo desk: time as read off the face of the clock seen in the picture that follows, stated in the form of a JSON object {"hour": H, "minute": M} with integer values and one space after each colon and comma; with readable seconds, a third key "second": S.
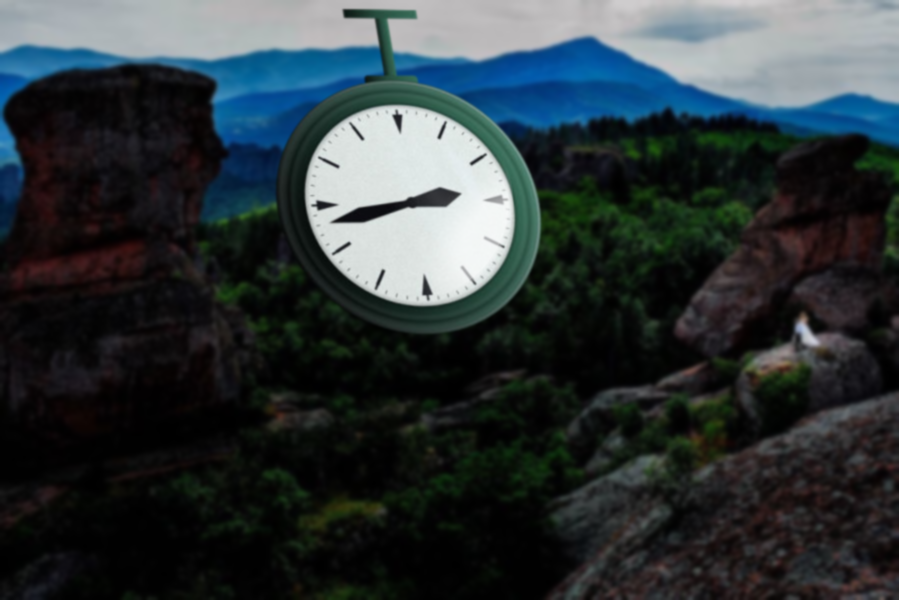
{"hour": 2, "minute": 43}
